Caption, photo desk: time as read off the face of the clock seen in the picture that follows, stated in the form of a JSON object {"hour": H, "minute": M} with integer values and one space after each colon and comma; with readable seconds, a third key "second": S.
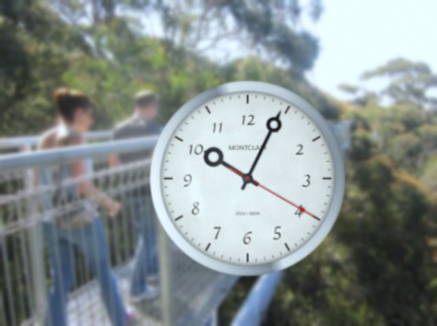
{"hour": 10, "minute": 4, "second": 20}
